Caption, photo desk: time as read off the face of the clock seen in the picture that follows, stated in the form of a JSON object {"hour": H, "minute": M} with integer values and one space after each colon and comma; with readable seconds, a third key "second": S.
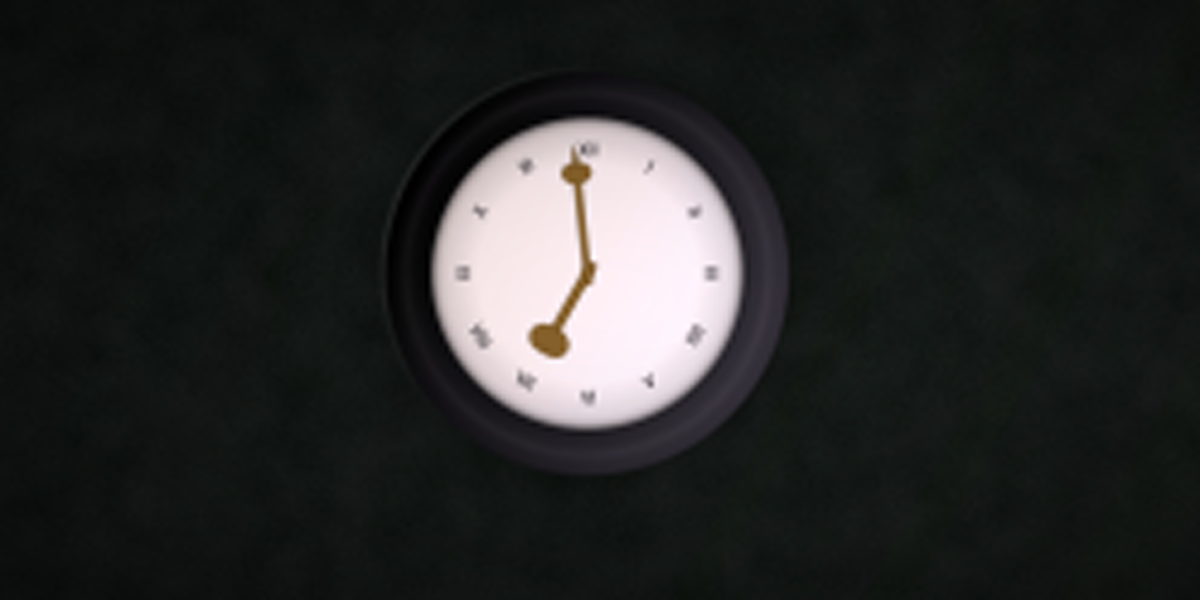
{"hour": 6, "minute": 59}
